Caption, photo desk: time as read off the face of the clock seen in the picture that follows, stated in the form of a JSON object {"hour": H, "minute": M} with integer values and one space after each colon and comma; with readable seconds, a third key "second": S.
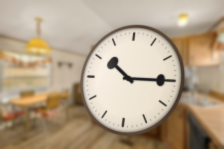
{"hour": 10, "minute": 15}
